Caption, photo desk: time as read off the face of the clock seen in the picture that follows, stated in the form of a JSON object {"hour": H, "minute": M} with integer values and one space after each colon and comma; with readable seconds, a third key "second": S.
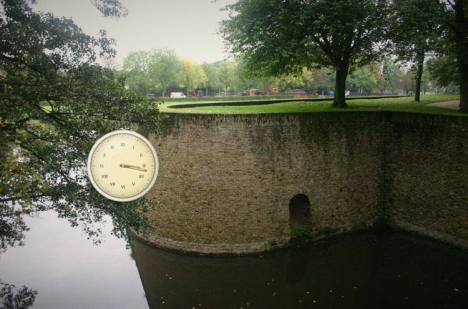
{"hour": 3, "minute": 17}
